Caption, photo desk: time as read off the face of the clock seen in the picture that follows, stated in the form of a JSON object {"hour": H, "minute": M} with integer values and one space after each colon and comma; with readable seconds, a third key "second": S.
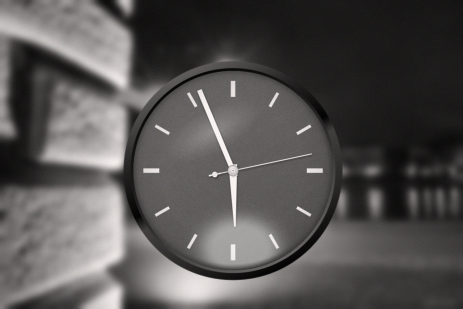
{"hour": 5, "minute": 56, "second": 13}
